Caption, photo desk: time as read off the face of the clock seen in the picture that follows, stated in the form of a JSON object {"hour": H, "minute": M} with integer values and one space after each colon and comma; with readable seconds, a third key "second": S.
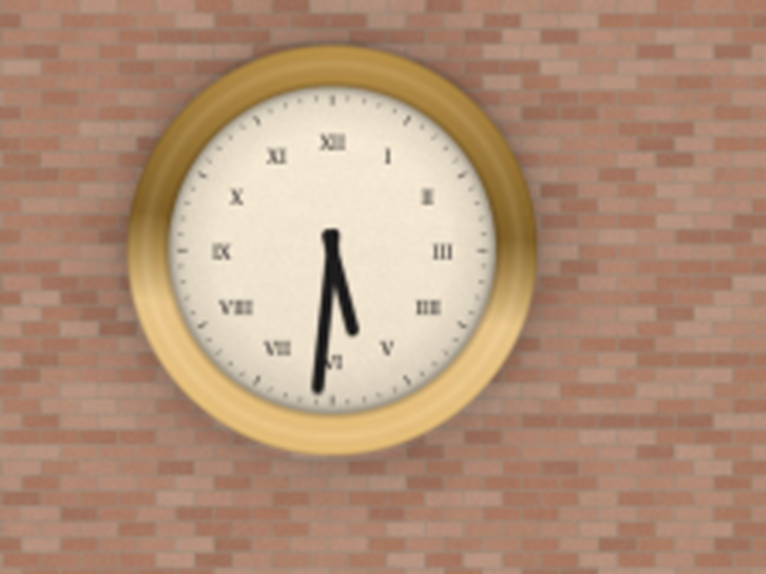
{"hour": 5, "minute": 31}
